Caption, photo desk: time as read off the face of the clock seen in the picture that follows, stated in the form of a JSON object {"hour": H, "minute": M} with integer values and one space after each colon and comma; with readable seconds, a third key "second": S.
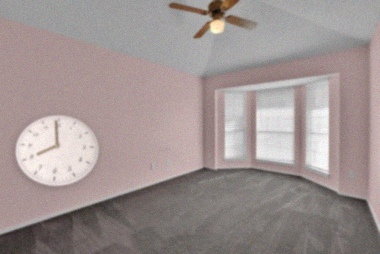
{"hour": 7, "minute": 59}
